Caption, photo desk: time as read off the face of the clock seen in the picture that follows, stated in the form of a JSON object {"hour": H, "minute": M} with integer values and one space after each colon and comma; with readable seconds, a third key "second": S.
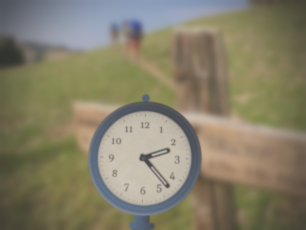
{"hour": 2, "minute": 23}
